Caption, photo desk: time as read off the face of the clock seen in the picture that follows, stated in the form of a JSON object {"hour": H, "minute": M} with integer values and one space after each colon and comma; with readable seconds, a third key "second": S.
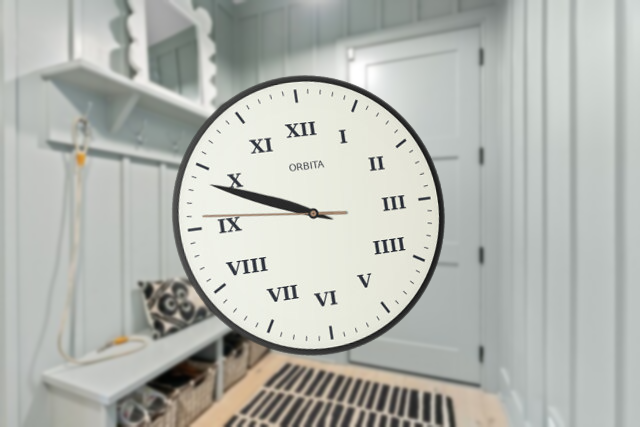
{"hour": 9, "minute": 48, "second": 46}
